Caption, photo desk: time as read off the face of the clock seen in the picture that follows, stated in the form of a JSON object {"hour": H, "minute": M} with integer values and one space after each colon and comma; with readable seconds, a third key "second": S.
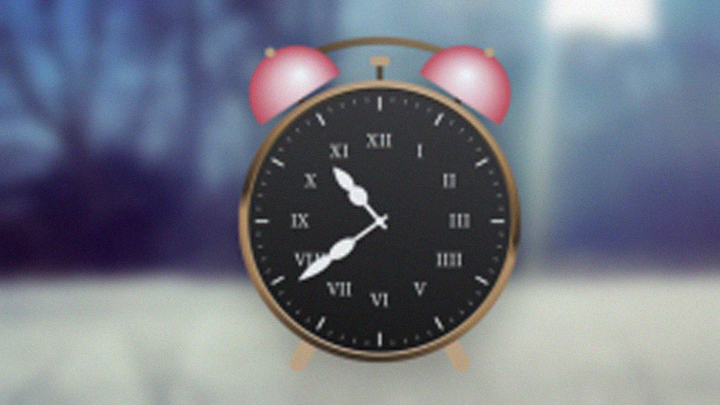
{"hour": 10, "minute": 39}
